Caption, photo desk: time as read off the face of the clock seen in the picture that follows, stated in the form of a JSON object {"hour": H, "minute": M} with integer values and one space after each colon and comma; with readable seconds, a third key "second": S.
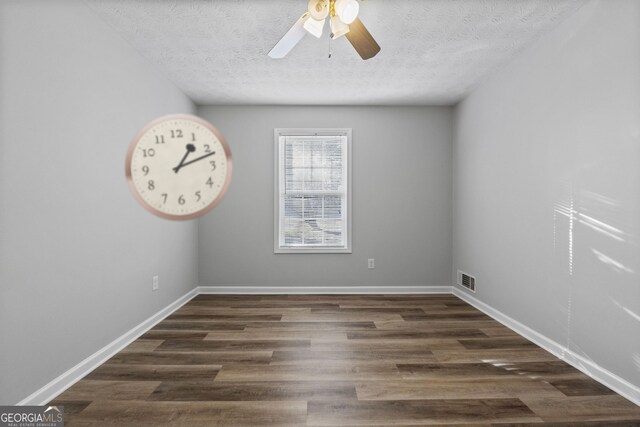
{"hour": 1, "minute": 12}
